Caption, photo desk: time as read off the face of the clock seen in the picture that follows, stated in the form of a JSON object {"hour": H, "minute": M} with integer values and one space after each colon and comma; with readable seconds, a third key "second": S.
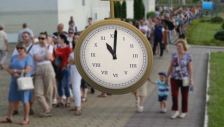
{"hour": 11, "minute": 1}
